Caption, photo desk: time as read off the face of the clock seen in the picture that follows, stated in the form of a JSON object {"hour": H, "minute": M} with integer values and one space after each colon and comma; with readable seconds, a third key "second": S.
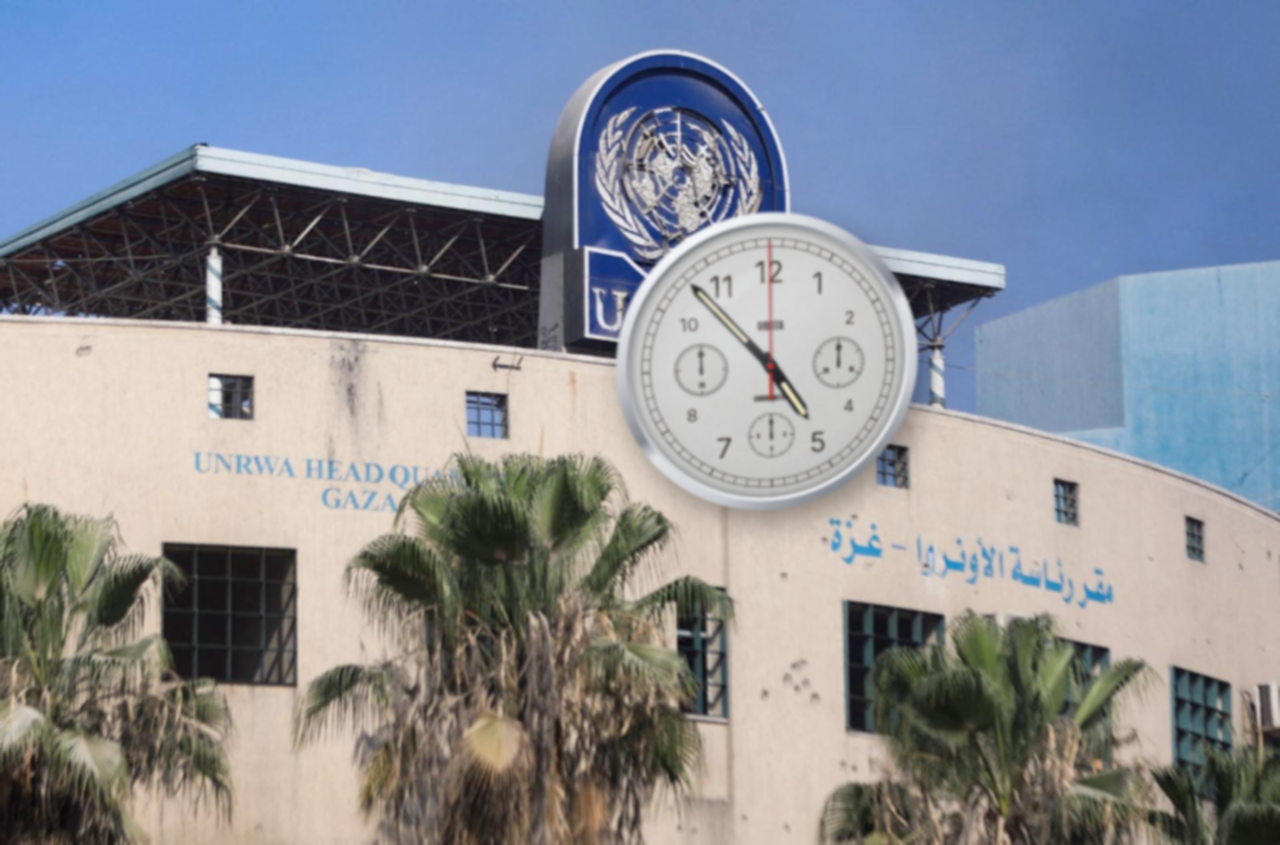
{"hour": 4, "minute": 53}
